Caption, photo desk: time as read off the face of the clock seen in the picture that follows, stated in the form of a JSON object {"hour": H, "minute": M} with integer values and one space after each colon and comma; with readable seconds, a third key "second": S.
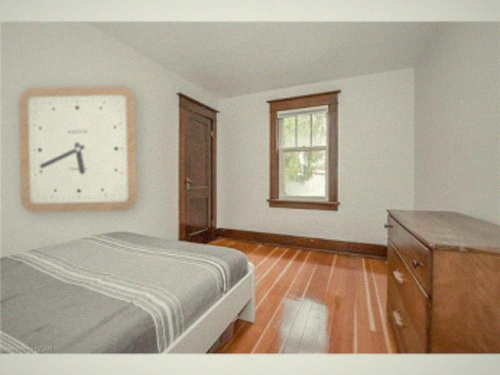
{"hour": 5, "minute": 41}
